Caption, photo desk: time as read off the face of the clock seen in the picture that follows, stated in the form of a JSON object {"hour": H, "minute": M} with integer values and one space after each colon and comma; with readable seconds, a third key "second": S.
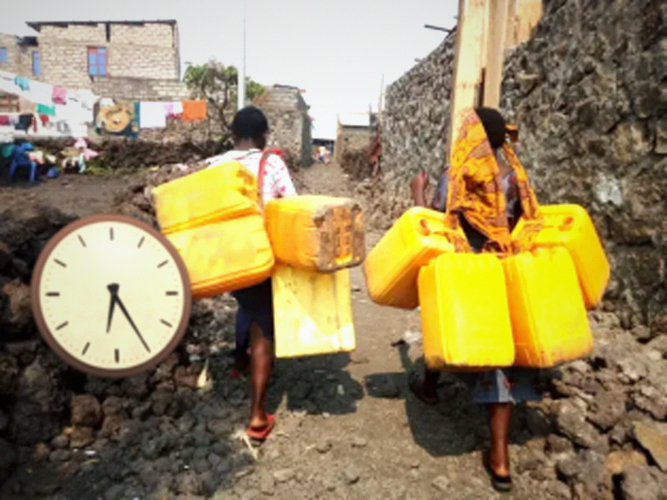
{"hour": 6, "minute": 25}
